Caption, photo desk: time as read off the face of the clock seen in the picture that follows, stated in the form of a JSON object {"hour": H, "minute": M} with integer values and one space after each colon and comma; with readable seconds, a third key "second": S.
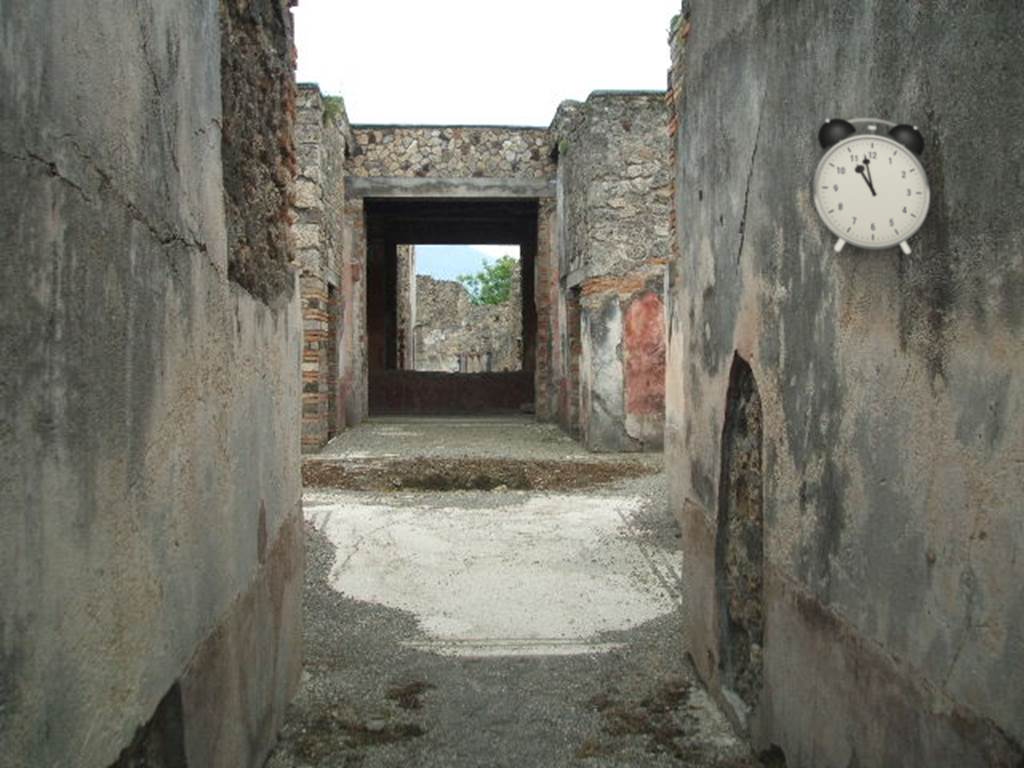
{"hour": 10, "minute": 58}
